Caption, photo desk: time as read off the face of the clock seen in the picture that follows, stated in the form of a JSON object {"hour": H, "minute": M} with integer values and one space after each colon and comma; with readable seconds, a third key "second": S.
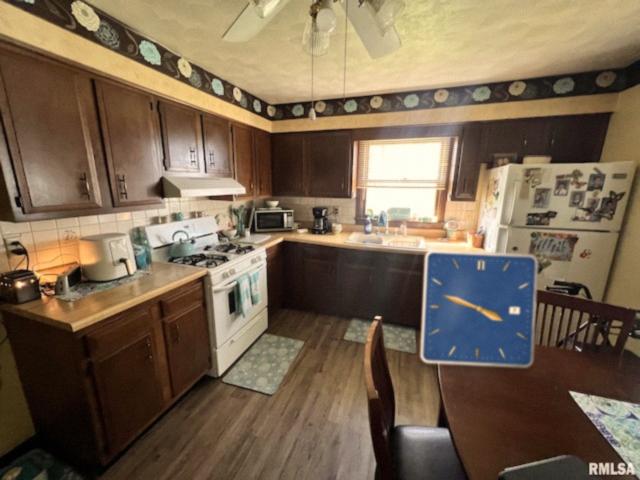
{"hour": 3, "minute": 48}
